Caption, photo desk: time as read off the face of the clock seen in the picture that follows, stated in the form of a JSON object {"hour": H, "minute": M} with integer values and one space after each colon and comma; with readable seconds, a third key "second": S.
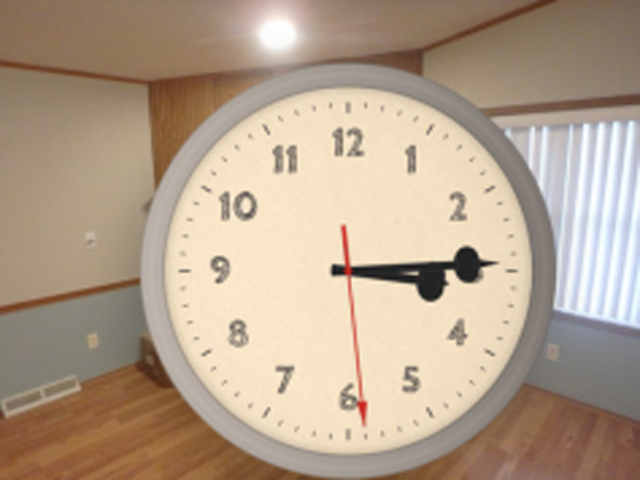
{"hour": 3, "minute": 14, "second": 29}
